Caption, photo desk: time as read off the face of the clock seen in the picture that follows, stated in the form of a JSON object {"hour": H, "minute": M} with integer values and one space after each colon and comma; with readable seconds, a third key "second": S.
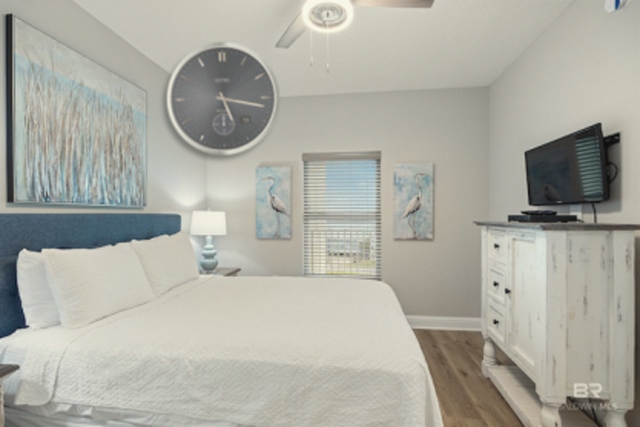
{"hour": 5, "minute": 17}
